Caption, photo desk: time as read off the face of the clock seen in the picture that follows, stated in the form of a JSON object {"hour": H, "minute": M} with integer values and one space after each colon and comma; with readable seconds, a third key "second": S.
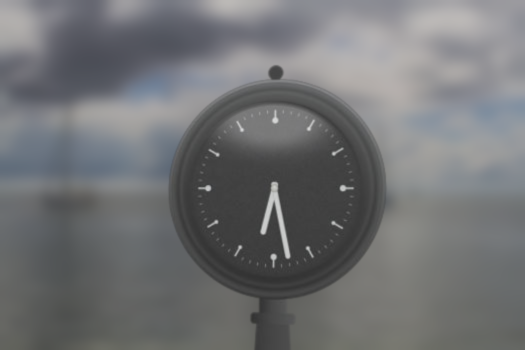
{"hour": 6, "minute": 28}
